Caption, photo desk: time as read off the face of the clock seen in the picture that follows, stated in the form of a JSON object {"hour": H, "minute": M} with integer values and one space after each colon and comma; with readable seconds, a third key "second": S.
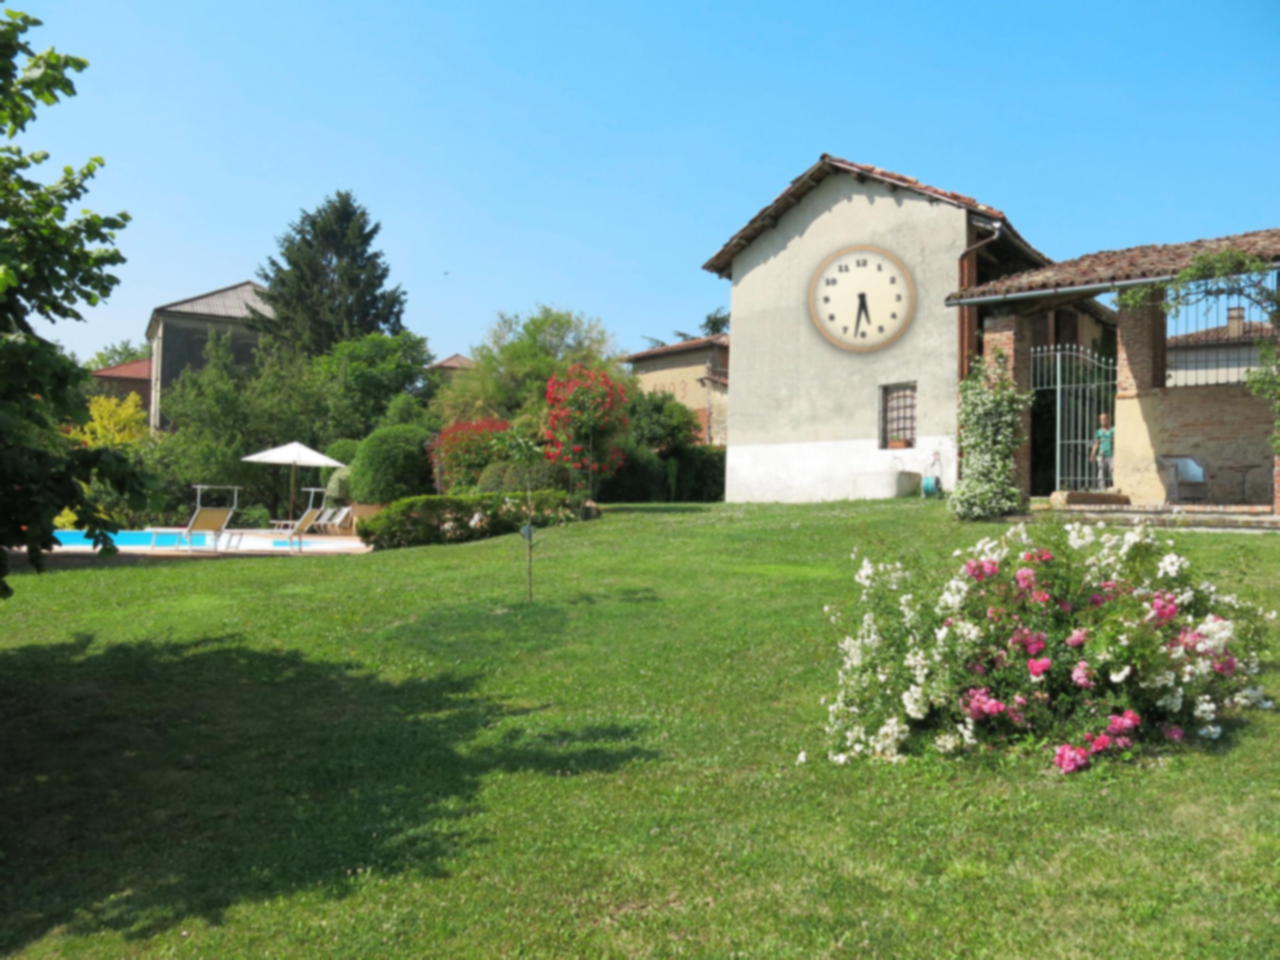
{"hour": 5, "minute": 32}
